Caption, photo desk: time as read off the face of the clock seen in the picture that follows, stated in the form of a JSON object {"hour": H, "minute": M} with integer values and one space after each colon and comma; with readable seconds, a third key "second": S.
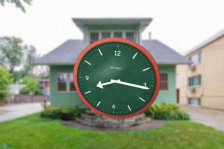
{"hour": 8, "minute": 16}
